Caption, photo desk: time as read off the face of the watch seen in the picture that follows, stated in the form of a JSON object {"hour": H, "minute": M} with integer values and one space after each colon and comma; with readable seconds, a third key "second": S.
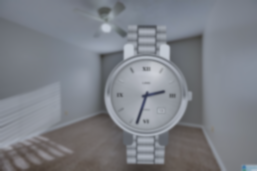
{"hour": 2, "minute": 33}
